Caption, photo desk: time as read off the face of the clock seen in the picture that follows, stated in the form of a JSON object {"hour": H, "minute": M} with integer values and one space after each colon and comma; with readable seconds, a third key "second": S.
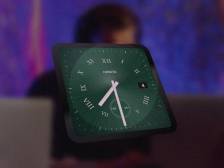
{"hour": 7, "minute": 30}
